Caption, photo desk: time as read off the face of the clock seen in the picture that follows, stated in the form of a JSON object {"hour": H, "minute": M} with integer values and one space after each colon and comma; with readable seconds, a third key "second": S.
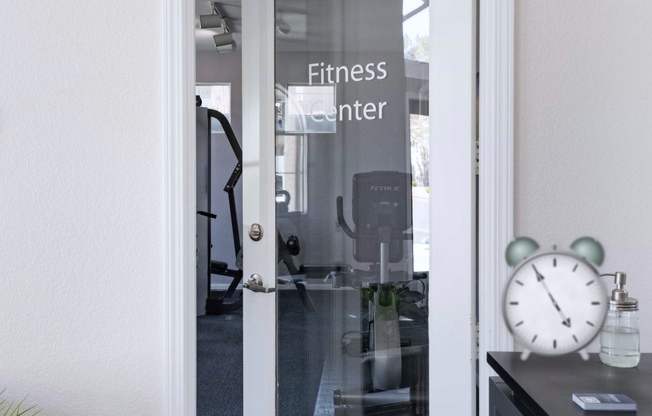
{"hour": 4, "minute": 55}
